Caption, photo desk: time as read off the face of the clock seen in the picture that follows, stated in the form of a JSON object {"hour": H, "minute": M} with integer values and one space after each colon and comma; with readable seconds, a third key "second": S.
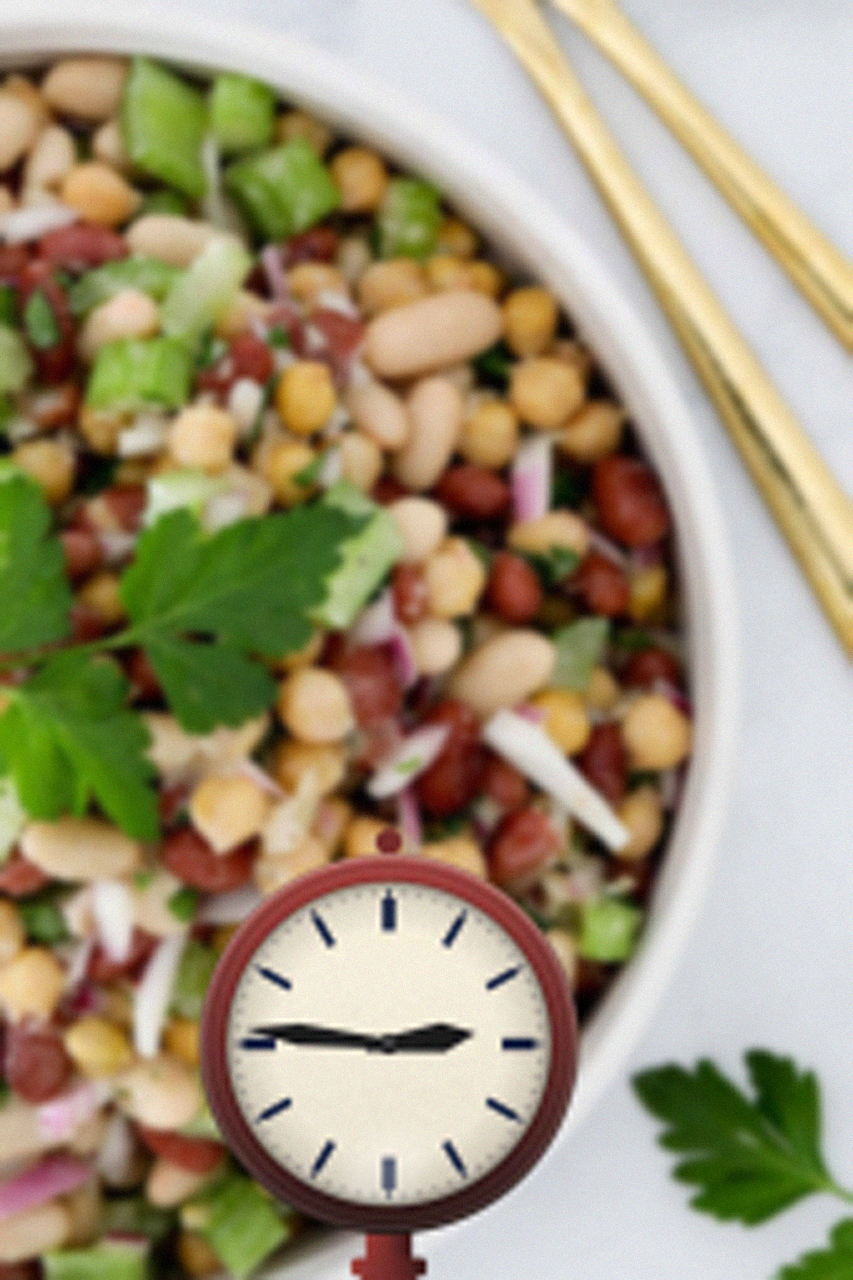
{"hour": 2, "minute": 46}
